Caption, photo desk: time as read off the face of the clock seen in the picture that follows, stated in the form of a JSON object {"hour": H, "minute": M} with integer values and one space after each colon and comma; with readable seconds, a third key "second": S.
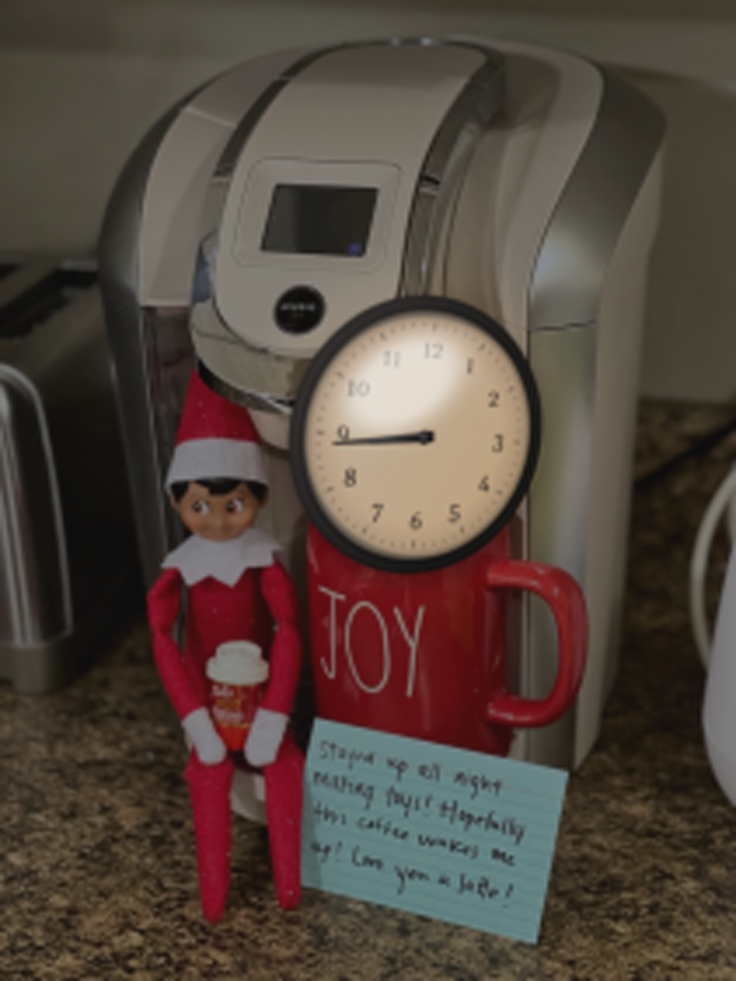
{"hour": 8, "minute": 44}
